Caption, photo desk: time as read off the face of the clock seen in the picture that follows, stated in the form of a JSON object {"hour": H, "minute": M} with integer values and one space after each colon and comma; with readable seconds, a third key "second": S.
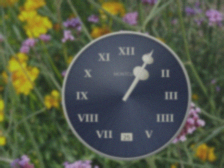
{"hour": 1, "minute": 5}
